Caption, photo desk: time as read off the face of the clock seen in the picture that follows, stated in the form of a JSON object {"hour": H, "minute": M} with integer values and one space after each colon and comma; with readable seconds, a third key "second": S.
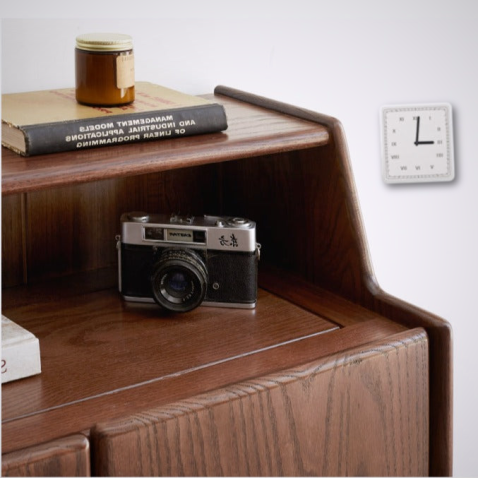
{"hour": 3, "minute": 1}
